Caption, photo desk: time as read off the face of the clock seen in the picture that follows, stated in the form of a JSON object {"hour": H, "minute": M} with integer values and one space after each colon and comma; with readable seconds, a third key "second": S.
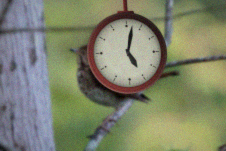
{"hour": 5, "minute": 2}
